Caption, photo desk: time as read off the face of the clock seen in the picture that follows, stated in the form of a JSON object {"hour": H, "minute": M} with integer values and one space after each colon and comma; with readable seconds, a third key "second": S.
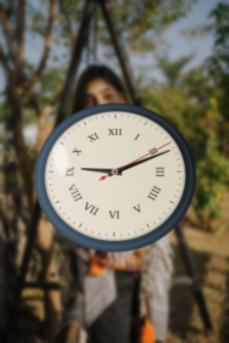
{"hour": 9, "minute": 11, "second": 10}
